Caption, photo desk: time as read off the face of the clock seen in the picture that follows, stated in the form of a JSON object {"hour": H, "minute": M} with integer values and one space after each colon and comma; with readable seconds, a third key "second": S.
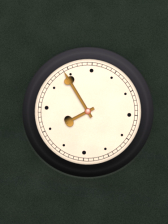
{"hour": 7, "minute": 54}
